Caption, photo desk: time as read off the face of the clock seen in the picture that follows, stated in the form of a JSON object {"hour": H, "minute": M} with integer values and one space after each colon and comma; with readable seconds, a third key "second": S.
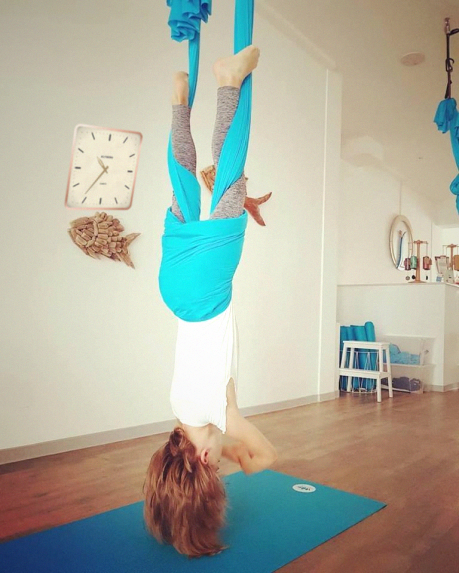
{"hour": 10, "minute": 36}
